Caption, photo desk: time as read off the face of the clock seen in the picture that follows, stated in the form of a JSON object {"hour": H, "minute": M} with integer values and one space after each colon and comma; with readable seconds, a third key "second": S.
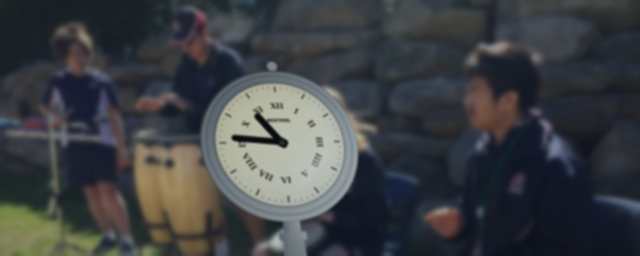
{"hour": 10, "minute": 46}
